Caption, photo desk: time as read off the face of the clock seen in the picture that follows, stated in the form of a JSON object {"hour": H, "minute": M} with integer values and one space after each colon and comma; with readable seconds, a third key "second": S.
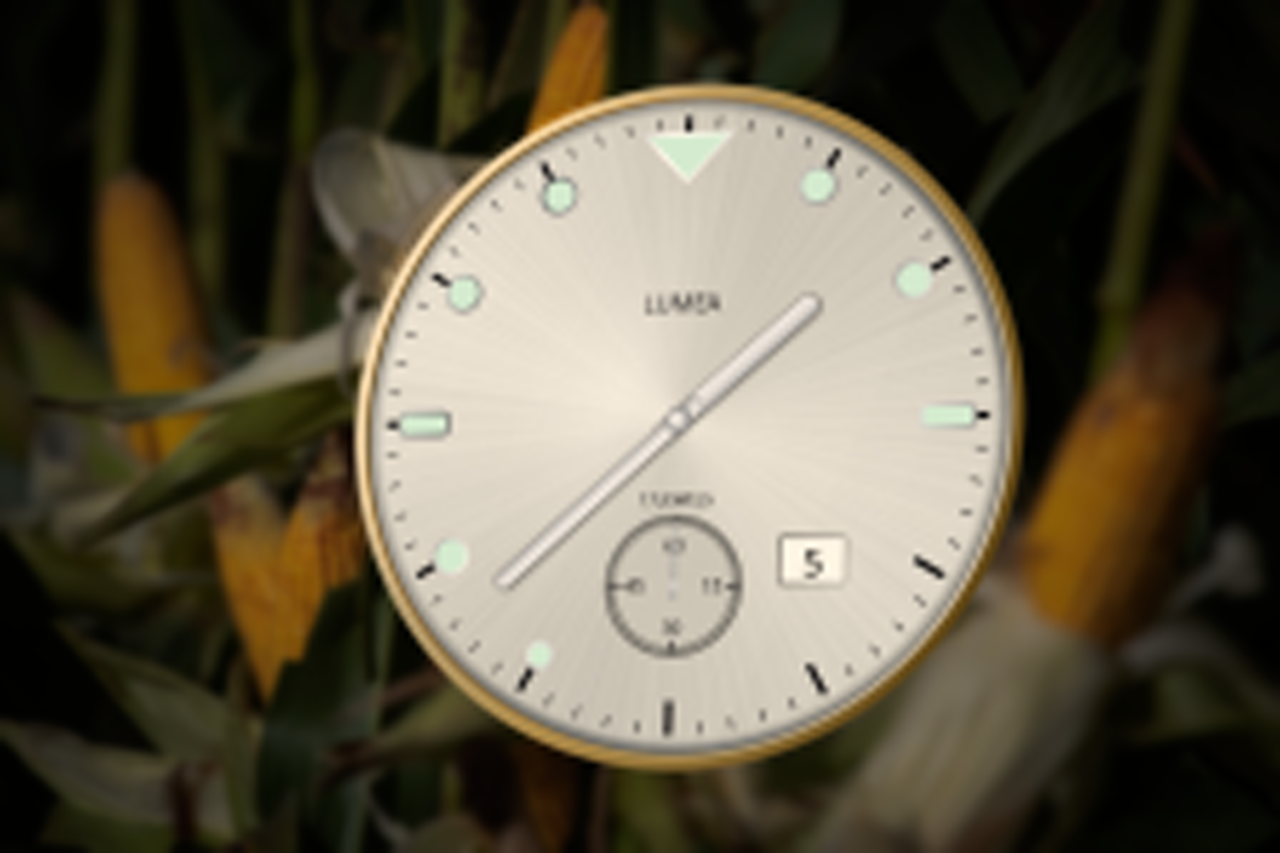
{"hour": 1, "minute": 38}
